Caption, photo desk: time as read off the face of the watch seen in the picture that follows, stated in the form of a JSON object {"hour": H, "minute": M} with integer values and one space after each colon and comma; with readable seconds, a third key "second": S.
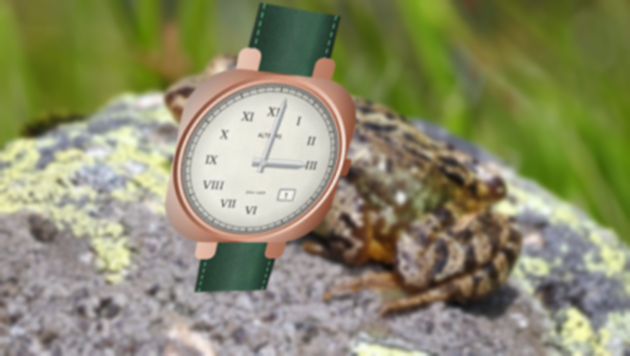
{"hour": 3, "minute": 1}
